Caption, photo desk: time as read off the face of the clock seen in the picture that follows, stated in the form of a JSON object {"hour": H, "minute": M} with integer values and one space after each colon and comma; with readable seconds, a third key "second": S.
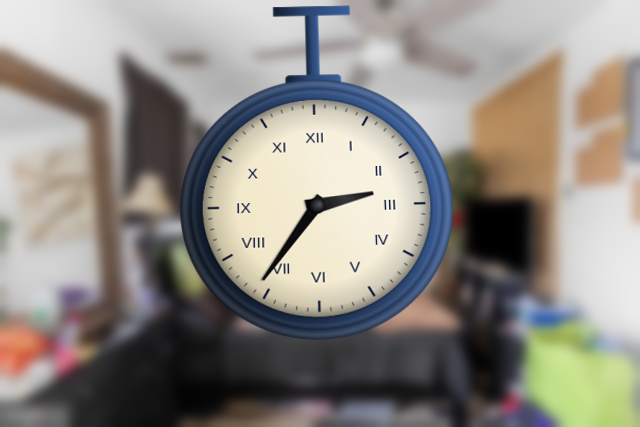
{"hour": 2, "minute": 36}
